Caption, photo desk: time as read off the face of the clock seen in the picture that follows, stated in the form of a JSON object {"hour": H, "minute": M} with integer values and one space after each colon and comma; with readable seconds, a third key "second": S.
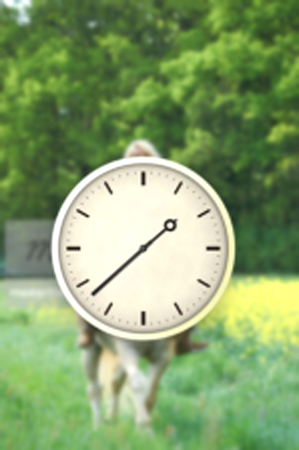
{"hour": 1, "minute": 38}
